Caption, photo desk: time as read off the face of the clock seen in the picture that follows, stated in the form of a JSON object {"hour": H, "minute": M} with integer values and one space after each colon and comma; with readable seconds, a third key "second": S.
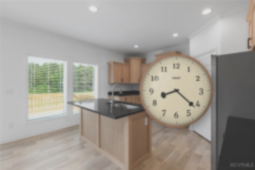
{"hour": 8, "minute": 22}
